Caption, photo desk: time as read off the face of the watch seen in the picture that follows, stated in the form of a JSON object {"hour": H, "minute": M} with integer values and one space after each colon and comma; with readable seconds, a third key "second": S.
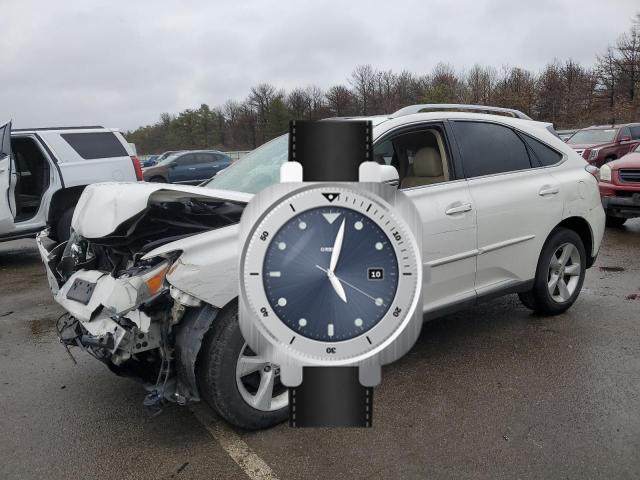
{"hour": 5, "minute": 2, "second": 20}
